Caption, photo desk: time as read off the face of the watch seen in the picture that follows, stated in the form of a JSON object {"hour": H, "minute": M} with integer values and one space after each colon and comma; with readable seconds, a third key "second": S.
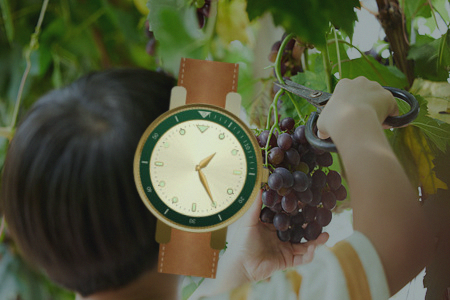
{"hour": 1, "minute": 25}
